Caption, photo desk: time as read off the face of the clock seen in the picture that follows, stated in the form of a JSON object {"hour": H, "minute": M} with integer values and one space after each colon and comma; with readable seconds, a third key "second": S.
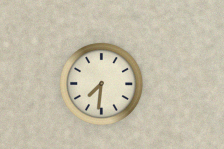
{"hour": 7, "minute": 31}
